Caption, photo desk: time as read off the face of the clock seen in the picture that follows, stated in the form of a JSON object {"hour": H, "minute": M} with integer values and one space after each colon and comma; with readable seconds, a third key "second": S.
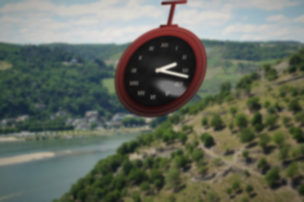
{"hour": 2, "minute": 17}
